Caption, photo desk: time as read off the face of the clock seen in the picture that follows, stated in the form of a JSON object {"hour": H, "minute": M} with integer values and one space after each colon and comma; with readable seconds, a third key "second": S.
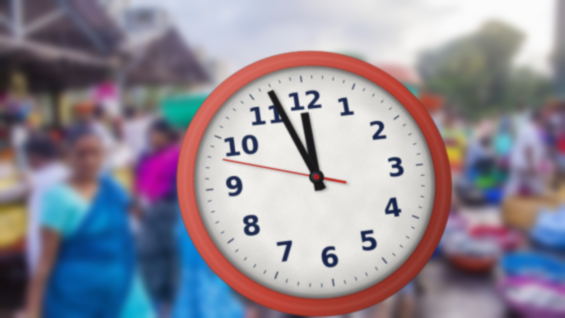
{"hour": 11, "minute": 56, "second": 48}
